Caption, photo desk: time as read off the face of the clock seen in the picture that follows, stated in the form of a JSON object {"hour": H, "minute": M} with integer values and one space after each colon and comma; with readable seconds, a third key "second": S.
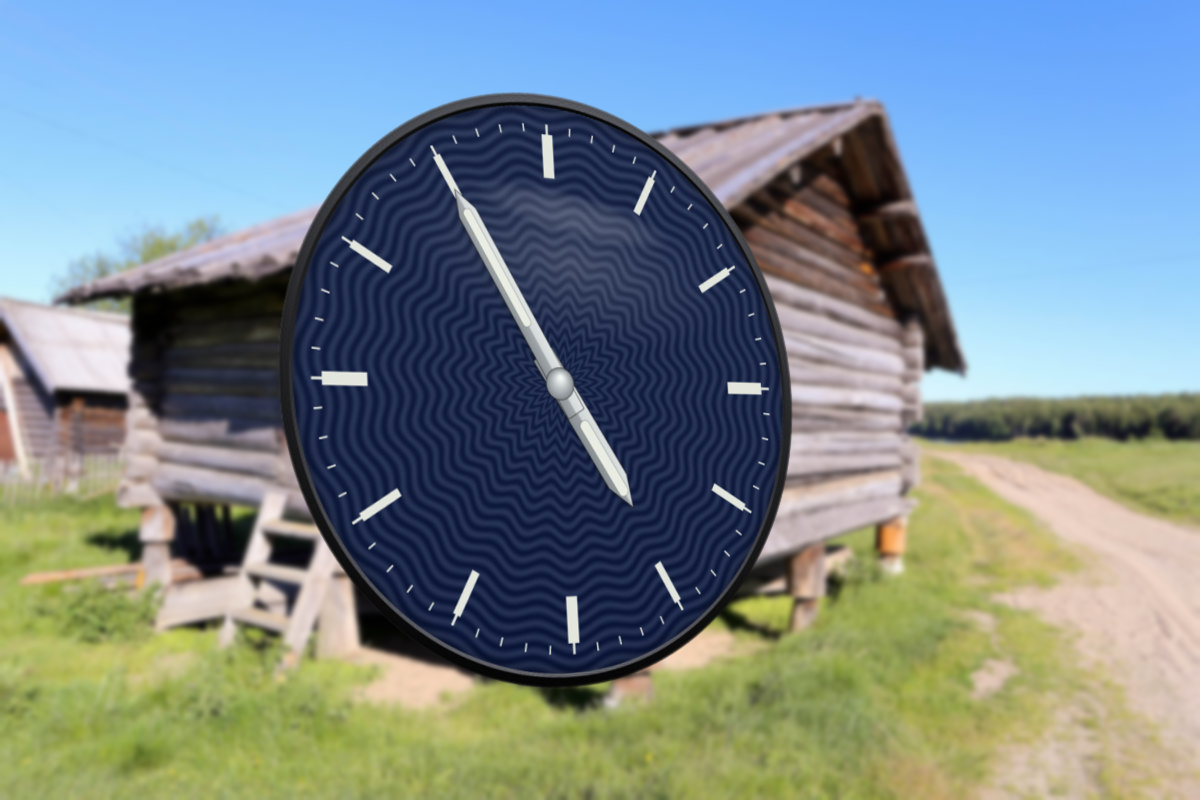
{"hour": 4, "minute": 55}
